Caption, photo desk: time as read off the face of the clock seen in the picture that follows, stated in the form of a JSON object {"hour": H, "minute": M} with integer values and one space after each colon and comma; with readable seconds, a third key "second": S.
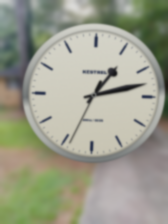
{"hour": 1, "minute": 12, "second": 34}
